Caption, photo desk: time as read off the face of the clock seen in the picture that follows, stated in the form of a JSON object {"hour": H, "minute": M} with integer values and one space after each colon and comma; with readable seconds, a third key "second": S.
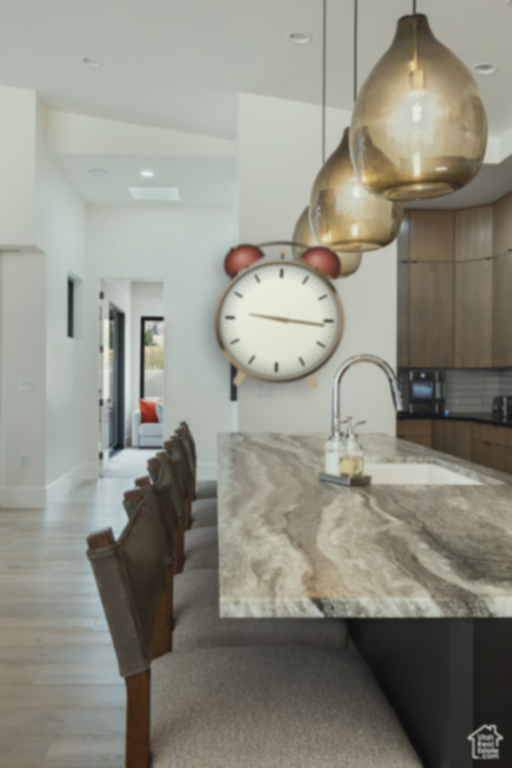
{"hour": 9, "minute": 16}
